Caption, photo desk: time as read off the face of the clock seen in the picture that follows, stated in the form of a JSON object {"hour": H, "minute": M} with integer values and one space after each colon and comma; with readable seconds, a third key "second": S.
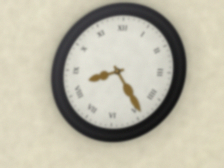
{"hour": 8, "minute": 24}
